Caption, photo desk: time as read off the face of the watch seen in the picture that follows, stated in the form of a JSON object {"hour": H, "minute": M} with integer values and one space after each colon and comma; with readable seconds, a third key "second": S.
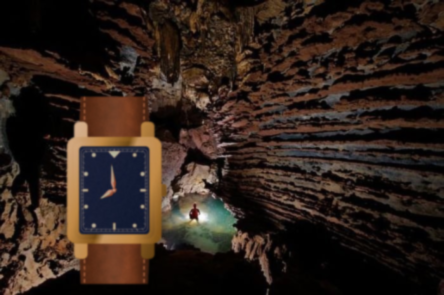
{"hour": 7, "minute": 59}
